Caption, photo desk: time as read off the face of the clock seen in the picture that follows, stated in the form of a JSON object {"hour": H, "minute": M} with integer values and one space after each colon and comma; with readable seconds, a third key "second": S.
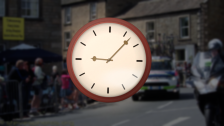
{"hour": 9, "minute": 7}
